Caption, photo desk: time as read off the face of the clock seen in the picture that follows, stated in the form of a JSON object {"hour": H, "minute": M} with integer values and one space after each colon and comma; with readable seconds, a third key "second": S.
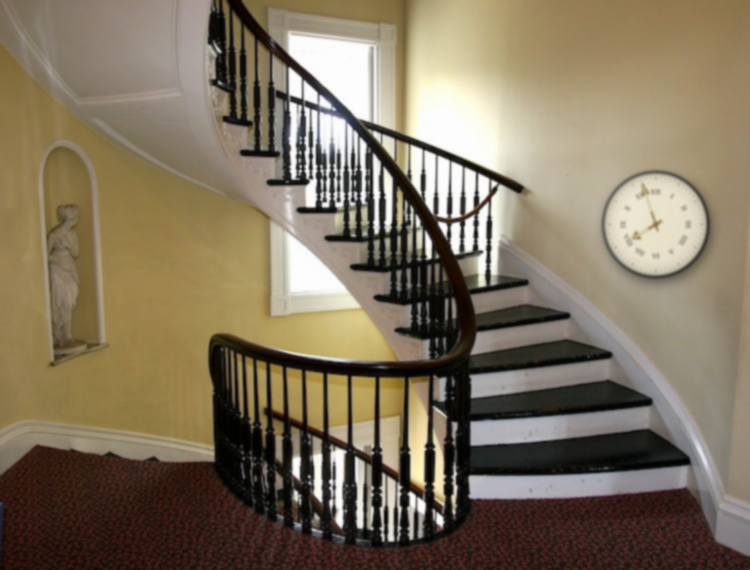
{"hour": 7, "minute": 57}
